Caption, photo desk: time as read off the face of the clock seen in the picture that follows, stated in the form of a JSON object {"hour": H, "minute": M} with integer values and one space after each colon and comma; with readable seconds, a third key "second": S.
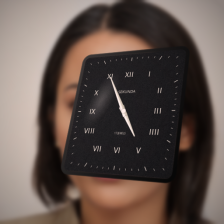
{"hour": 4, "minute": 55}
